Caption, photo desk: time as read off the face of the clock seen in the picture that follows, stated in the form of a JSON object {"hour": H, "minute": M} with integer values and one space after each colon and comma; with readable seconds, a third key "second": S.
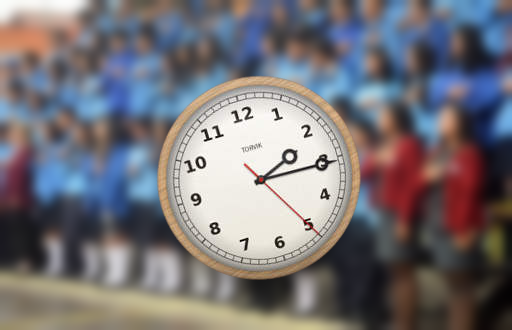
{"hour": 2, "minute": 15, "second": 25}
